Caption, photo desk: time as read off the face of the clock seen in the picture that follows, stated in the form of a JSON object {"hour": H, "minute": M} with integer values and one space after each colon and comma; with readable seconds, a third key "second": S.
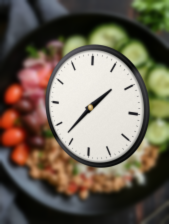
{"hour": 1, "minute": 37}
